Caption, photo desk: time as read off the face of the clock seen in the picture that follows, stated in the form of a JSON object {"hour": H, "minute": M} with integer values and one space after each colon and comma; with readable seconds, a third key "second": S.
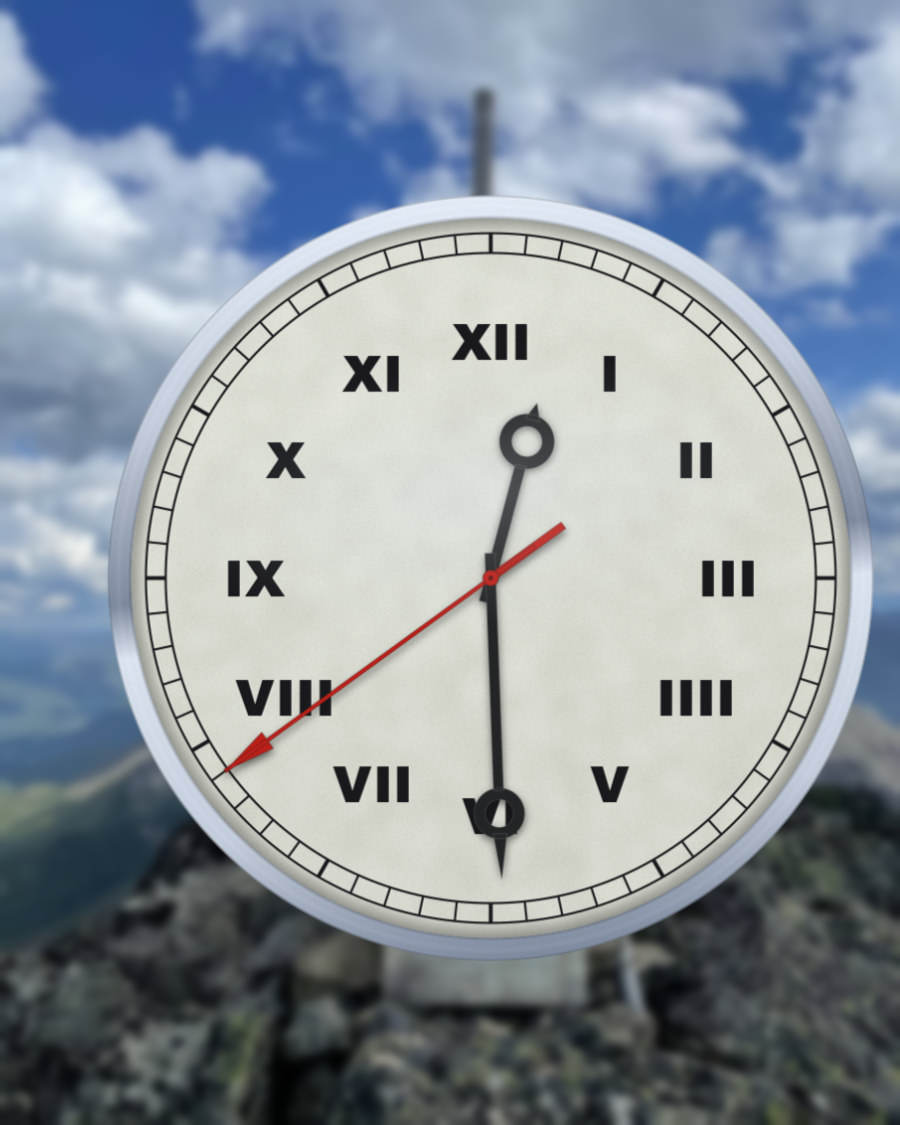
{"hour": 12, "minute": 29, "second": 39}
